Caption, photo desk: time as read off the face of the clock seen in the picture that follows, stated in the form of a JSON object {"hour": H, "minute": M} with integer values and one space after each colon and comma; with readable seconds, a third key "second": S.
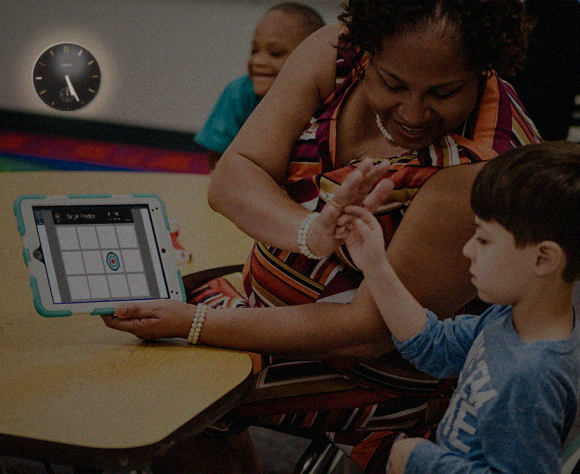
{"hour": 5, "minute": 26}
